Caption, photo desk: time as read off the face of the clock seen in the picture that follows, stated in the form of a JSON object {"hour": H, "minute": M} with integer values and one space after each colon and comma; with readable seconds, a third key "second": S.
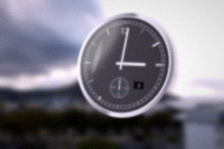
{"hour": 3, "minute": 1}
